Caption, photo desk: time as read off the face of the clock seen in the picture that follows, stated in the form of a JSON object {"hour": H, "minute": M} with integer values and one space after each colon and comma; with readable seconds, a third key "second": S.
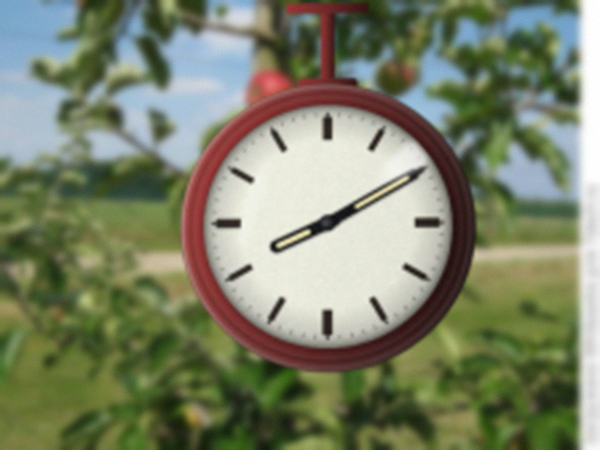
{"hour": 8, "minute": 10}
